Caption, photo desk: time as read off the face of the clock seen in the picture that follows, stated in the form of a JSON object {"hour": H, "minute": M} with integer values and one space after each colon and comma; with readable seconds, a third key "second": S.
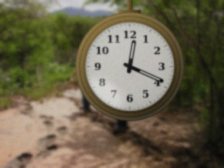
{"hour": 12, "minute": 19}
